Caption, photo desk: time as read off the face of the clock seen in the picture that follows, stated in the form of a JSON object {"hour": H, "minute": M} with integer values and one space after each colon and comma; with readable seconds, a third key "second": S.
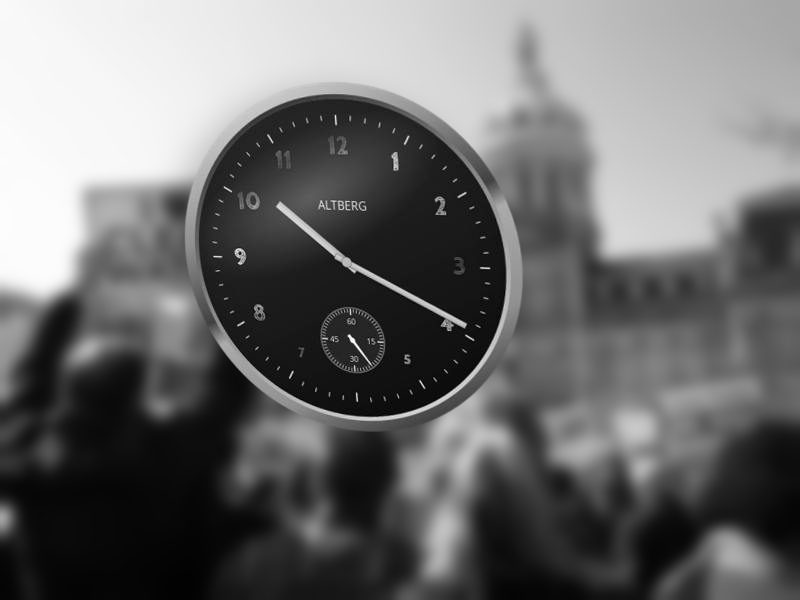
{"hour": 10, "minute": 19, "second": 24}
